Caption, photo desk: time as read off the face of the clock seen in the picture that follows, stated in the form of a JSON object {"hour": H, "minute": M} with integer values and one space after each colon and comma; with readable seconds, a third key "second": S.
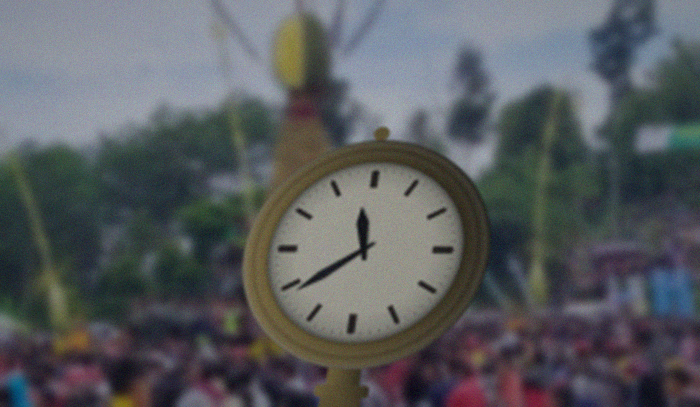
{"hour": 11, "minute": 39}
